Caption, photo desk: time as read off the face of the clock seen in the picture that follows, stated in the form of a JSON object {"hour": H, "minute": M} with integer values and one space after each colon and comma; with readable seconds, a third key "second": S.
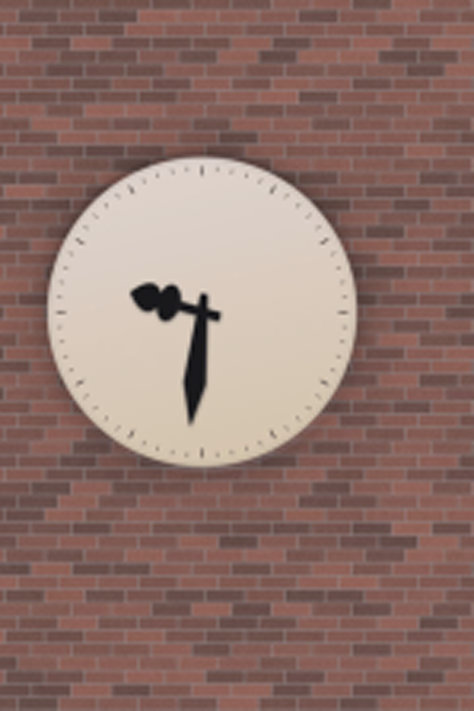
{"hour": 9, "minute": 31}
